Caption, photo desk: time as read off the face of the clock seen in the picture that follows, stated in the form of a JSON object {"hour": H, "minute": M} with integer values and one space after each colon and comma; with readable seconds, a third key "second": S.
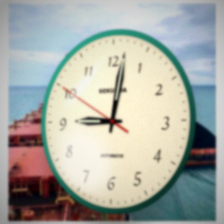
{"hour": 9, "minute": 1, "second": 50}
